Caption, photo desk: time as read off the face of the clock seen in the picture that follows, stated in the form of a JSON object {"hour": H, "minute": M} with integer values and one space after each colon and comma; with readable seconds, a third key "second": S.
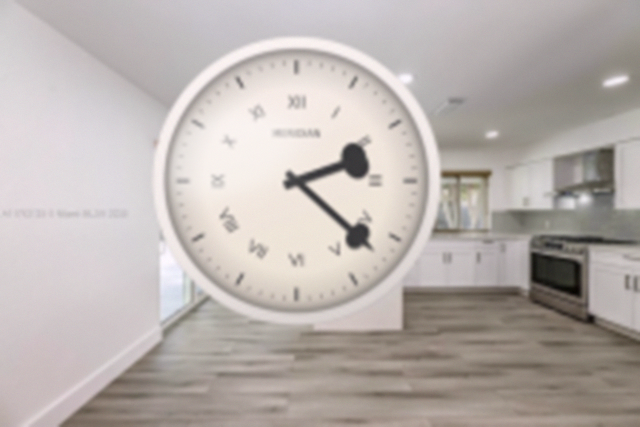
{"hour": 2, "minute": 22}
